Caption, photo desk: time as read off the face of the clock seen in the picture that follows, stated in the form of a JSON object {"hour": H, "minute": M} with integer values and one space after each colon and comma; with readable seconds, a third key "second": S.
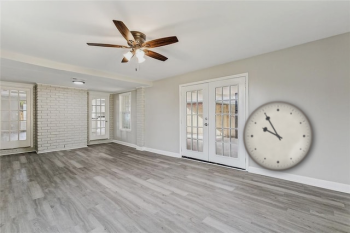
{"hour": 9, "minute": 55}
